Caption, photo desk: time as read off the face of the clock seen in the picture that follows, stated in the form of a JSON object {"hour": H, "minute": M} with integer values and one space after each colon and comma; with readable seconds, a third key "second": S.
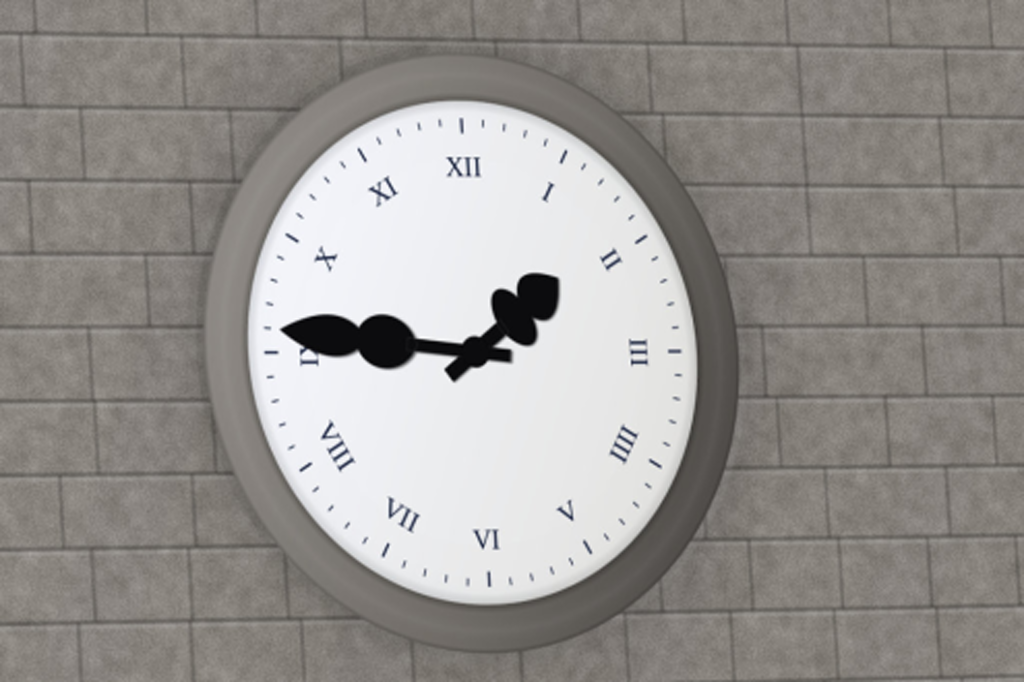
{"hour": 1, "minute": 46}
